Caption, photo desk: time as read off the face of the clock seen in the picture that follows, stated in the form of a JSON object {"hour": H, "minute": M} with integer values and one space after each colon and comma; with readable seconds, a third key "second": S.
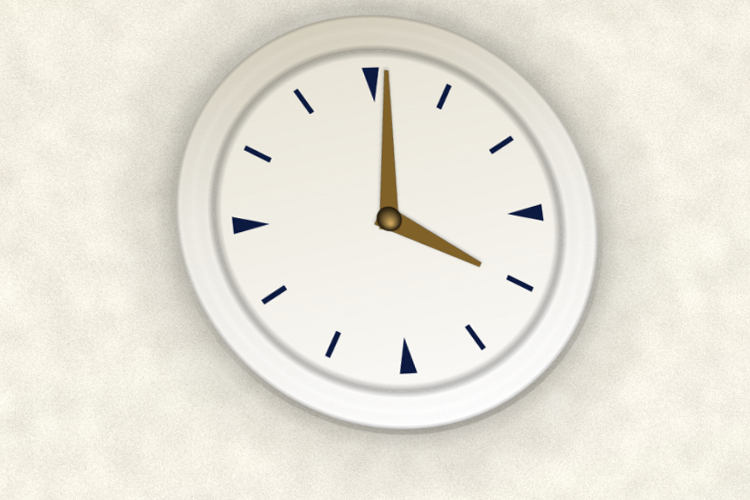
{"hour": 4, "minute": 1}
